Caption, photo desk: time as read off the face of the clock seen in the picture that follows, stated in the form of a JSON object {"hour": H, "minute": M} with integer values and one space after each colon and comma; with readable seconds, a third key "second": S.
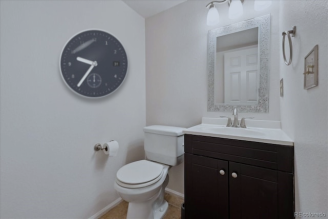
{"hour": 9, "minute": 36}
